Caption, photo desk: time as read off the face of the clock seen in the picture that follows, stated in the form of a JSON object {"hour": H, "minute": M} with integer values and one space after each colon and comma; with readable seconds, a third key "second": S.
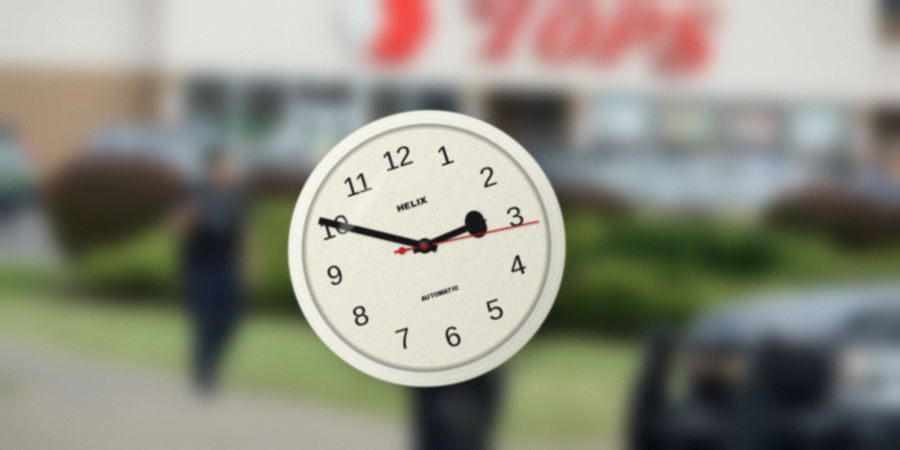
{"hour": 2, "minute": 50, "second": 16}
